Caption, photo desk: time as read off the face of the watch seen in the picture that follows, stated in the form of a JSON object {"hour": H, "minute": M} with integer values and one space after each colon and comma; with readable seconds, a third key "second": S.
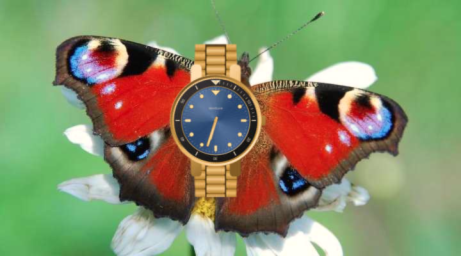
{"hour": 6, "minute": 33}
